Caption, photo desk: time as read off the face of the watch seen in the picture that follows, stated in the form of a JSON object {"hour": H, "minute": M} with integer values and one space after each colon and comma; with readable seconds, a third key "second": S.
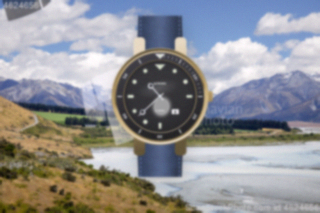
{"hour": 10, "minute": 38}
